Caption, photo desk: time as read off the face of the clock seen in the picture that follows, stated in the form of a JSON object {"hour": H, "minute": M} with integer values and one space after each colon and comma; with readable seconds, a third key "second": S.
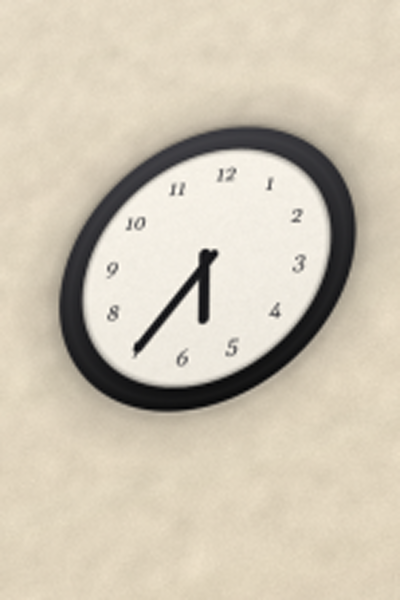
{"hour": 5, "minute": 35}
